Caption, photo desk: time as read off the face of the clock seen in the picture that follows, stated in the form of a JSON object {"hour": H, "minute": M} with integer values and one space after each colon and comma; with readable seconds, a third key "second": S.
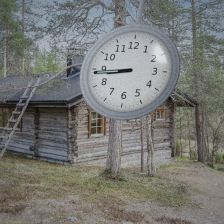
{"hour": 8, "minute": 44}
